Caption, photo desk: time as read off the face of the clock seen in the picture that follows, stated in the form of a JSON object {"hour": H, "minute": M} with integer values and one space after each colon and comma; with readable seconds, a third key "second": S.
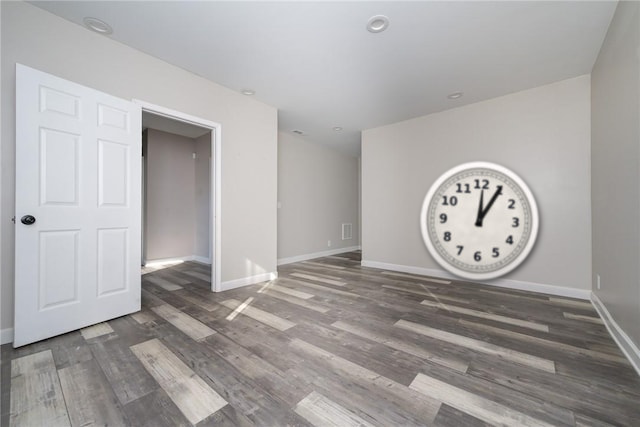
{"hour": 12, "minute": 5}
